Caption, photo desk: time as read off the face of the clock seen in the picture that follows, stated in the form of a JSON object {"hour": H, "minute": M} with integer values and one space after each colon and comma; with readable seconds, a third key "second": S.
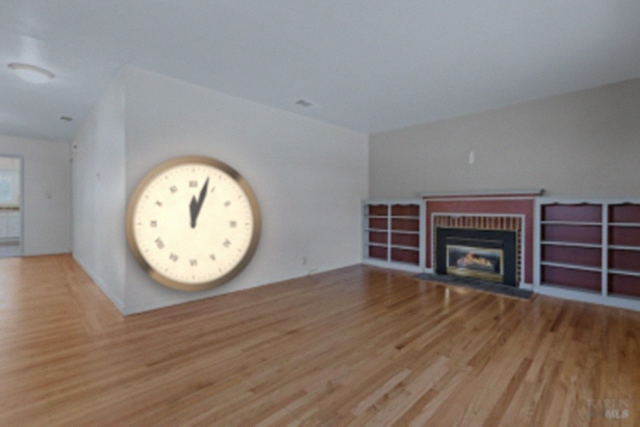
{"hour": 12, "minute": 3}
